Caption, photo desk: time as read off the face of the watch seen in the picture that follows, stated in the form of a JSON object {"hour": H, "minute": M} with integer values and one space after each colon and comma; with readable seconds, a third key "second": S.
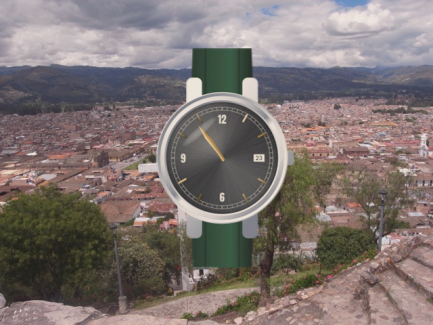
{"hour": 10, "minute": 54}
